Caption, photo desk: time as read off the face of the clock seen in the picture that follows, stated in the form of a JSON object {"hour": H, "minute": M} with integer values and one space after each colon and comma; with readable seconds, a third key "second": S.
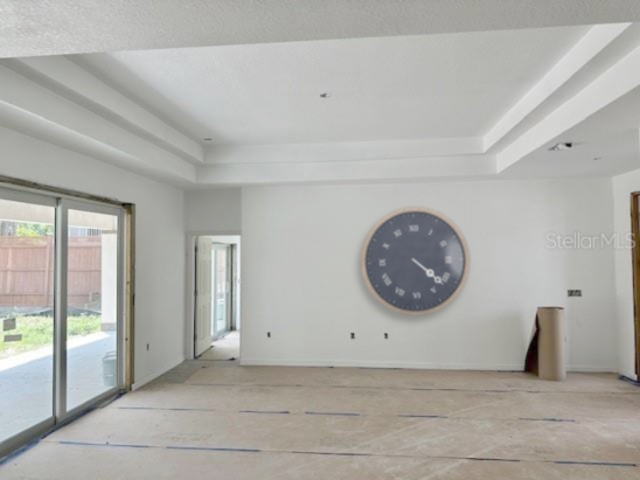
{"hour": 4, "minute": 22}
